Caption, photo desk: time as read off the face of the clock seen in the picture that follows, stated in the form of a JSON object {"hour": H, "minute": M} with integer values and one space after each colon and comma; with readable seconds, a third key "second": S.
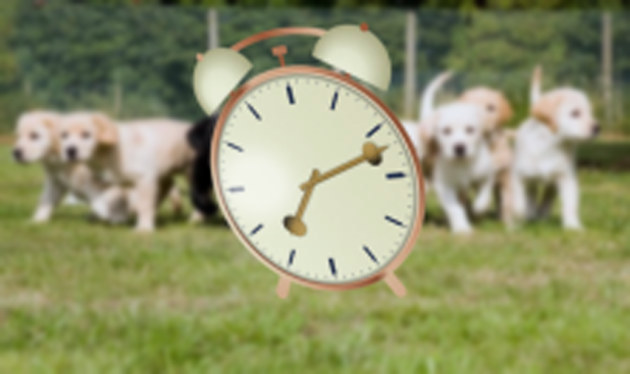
{"hour": 7, "minute": 12}
